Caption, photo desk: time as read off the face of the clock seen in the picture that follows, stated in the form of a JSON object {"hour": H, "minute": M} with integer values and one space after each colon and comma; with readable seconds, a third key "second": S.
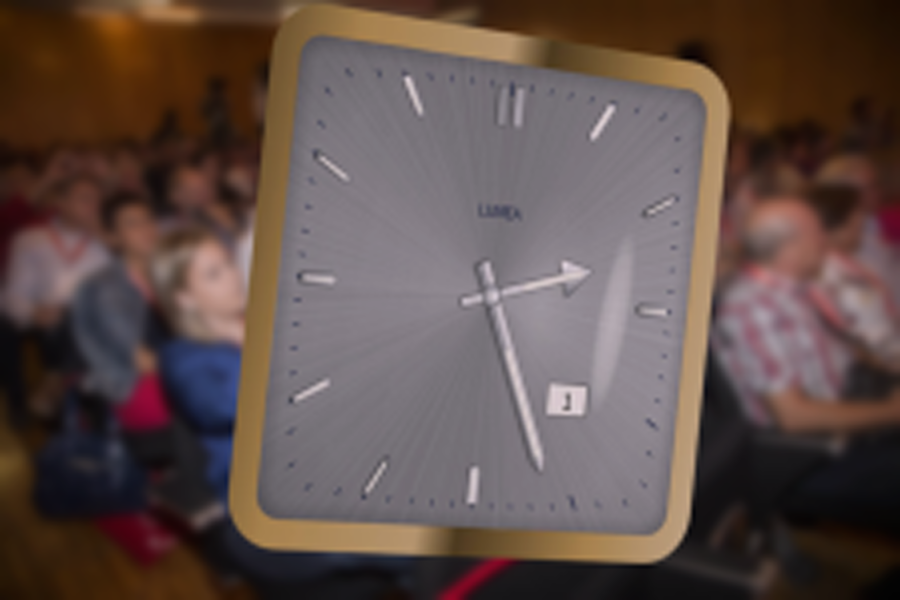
{"hour": 2, "minute": 26}
